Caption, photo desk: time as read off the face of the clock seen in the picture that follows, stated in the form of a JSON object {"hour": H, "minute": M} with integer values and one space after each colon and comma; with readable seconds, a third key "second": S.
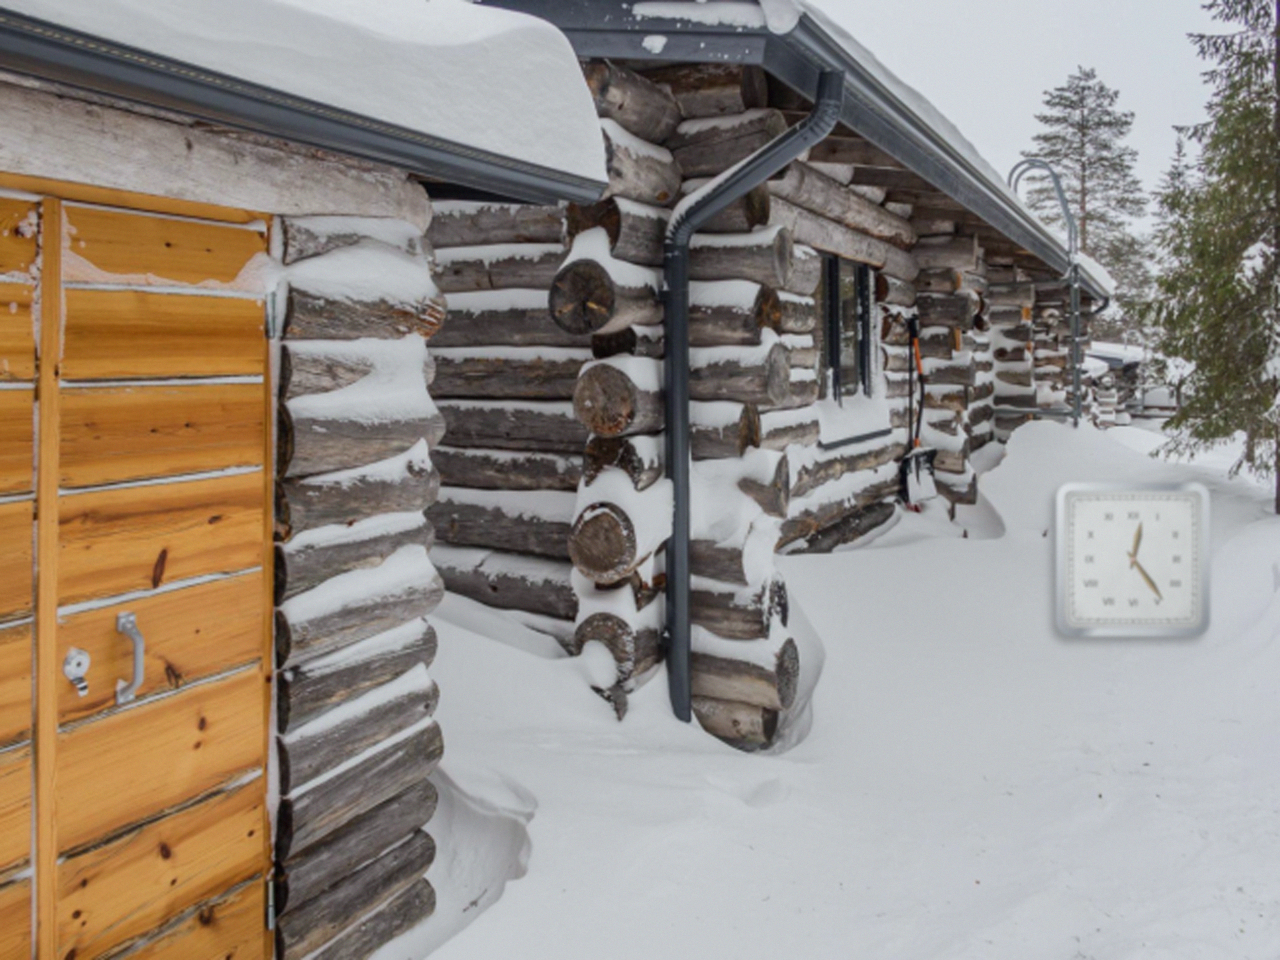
{"hour": 12, "minute": 24}
